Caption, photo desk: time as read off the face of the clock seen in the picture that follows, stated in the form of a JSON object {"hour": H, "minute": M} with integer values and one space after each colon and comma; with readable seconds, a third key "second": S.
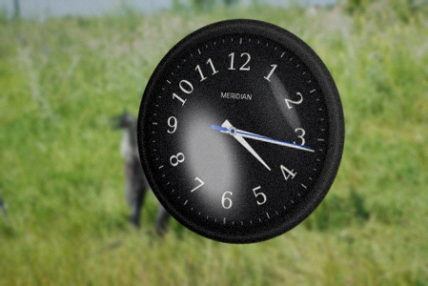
{"hour": 4, "minute": 16, "second": 16}
